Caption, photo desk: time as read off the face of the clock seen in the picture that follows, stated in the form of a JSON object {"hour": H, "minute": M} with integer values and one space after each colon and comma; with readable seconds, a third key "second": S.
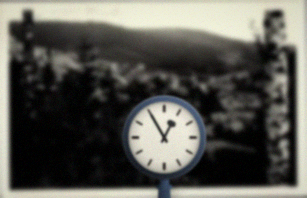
{"hour": 12, "minute": 55}
